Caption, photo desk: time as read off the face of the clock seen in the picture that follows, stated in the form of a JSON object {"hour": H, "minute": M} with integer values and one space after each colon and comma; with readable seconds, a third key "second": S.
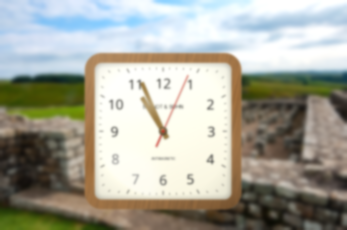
{"hour": 10, "minute": 56, "second": 4}
